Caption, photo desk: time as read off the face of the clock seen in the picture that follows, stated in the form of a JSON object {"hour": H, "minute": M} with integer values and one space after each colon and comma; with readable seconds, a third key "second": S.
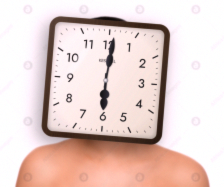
{"hour": 6, "minute": 1}
